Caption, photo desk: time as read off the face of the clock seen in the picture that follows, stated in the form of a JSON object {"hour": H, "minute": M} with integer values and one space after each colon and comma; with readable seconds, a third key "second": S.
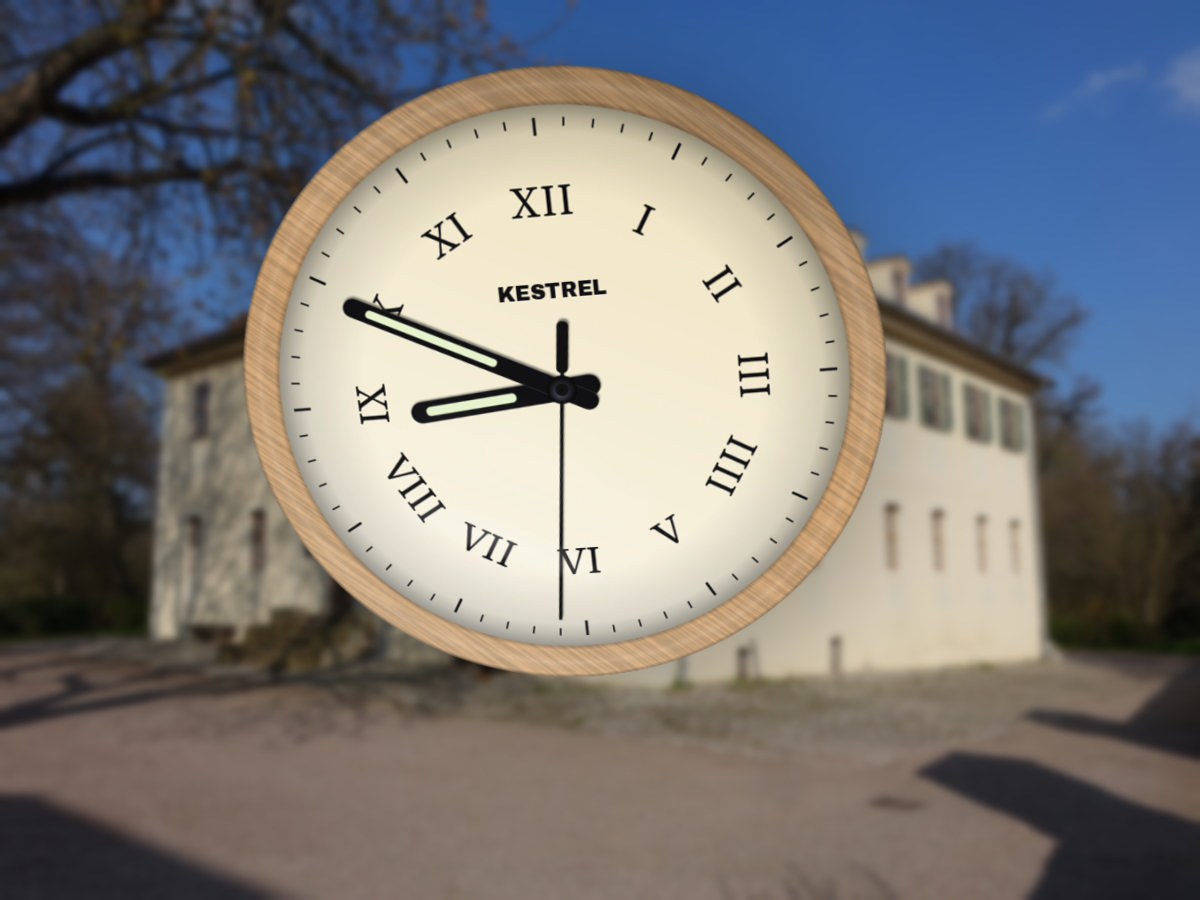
{"hour": 8, "minute": 49, "second": 31}
